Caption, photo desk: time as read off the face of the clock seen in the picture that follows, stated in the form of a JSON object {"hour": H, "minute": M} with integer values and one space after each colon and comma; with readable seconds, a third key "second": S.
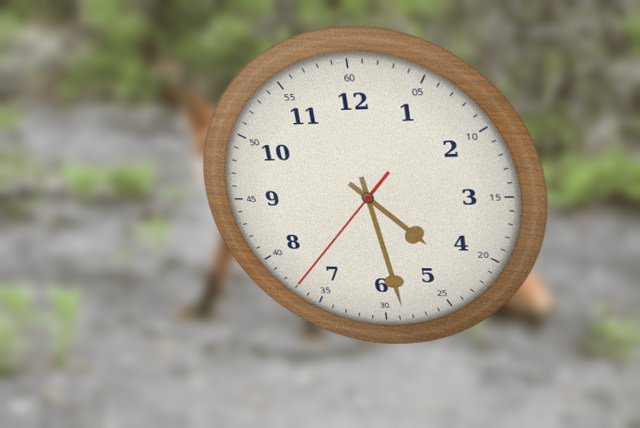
{"hour": 4, "minute": 28, "second": 37}
